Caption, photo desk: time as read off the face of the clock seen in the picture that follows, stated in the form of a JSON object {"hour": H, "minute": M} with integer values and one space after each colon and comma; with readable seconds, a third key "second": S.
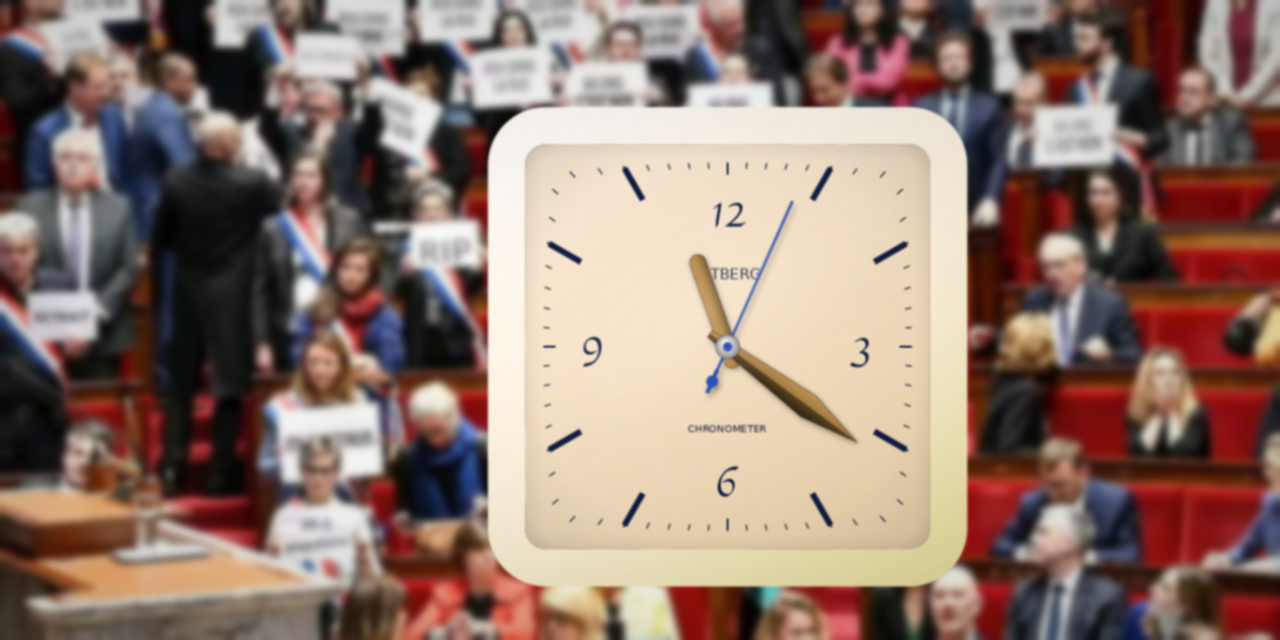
{"hour": 11, "minute": 21, "second": 4}
